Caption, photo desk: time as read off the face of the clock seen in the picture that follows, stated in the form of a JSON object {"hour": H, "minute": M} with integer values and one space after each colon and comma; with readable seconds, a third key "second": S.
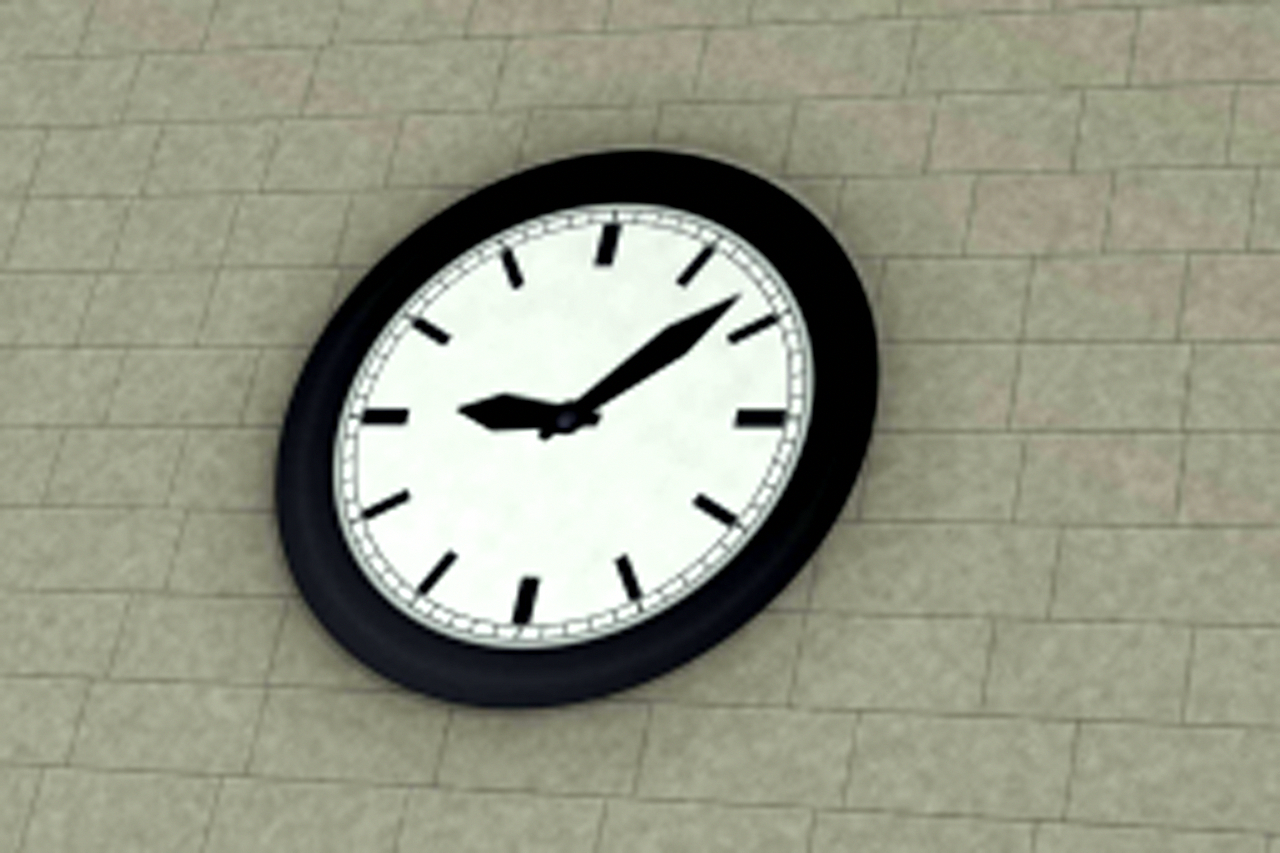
{"hour": 9, "minute": 8}
